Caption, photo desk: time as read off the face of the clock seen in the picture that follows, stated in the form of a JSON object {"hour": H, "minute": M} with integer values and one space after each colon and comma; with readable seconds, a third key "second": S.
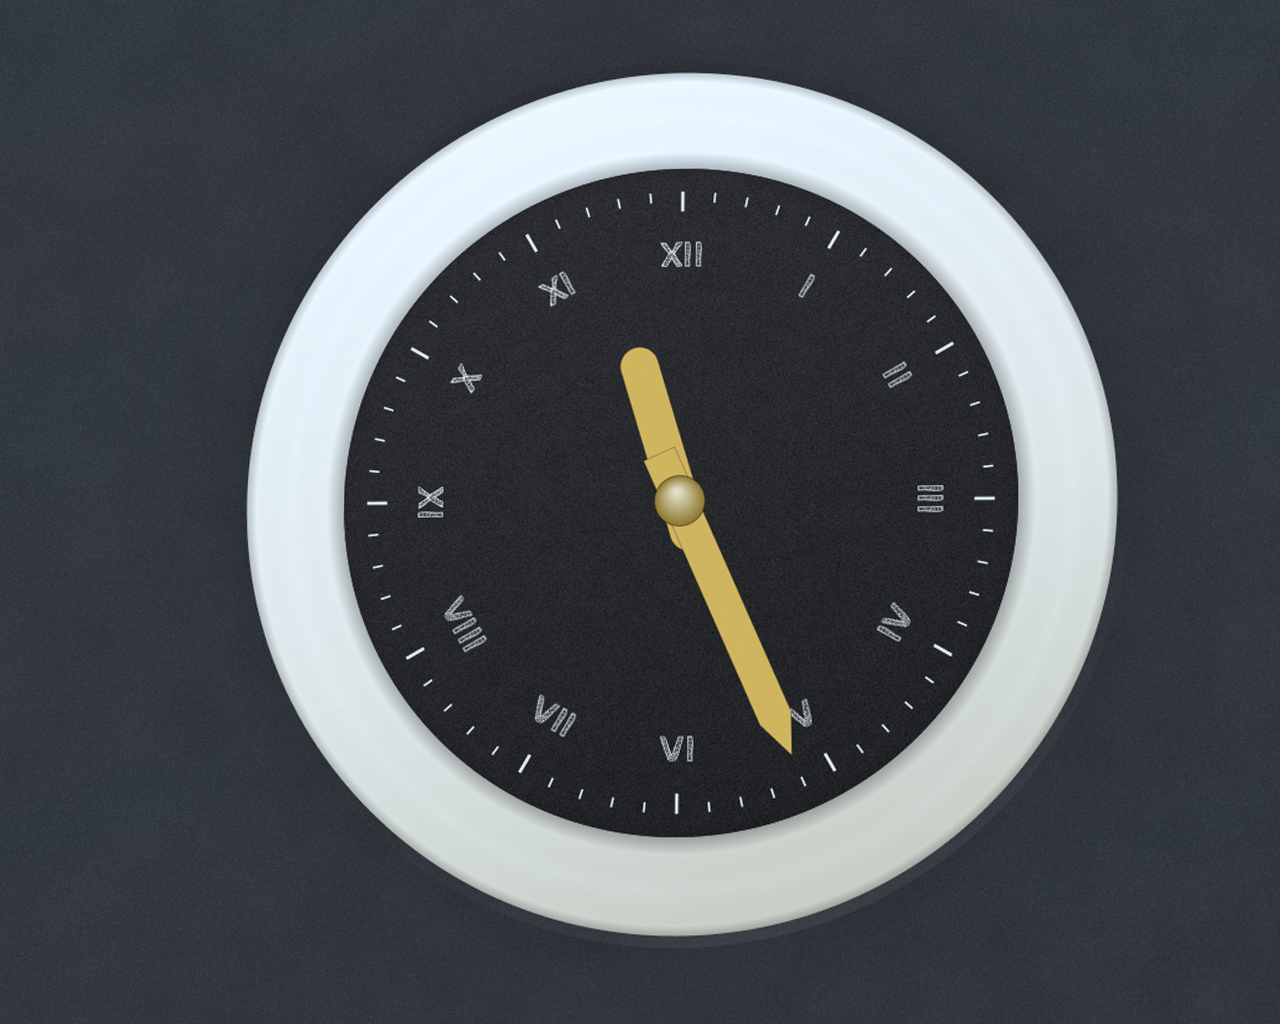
{"hour": 11, "minute": 26}
